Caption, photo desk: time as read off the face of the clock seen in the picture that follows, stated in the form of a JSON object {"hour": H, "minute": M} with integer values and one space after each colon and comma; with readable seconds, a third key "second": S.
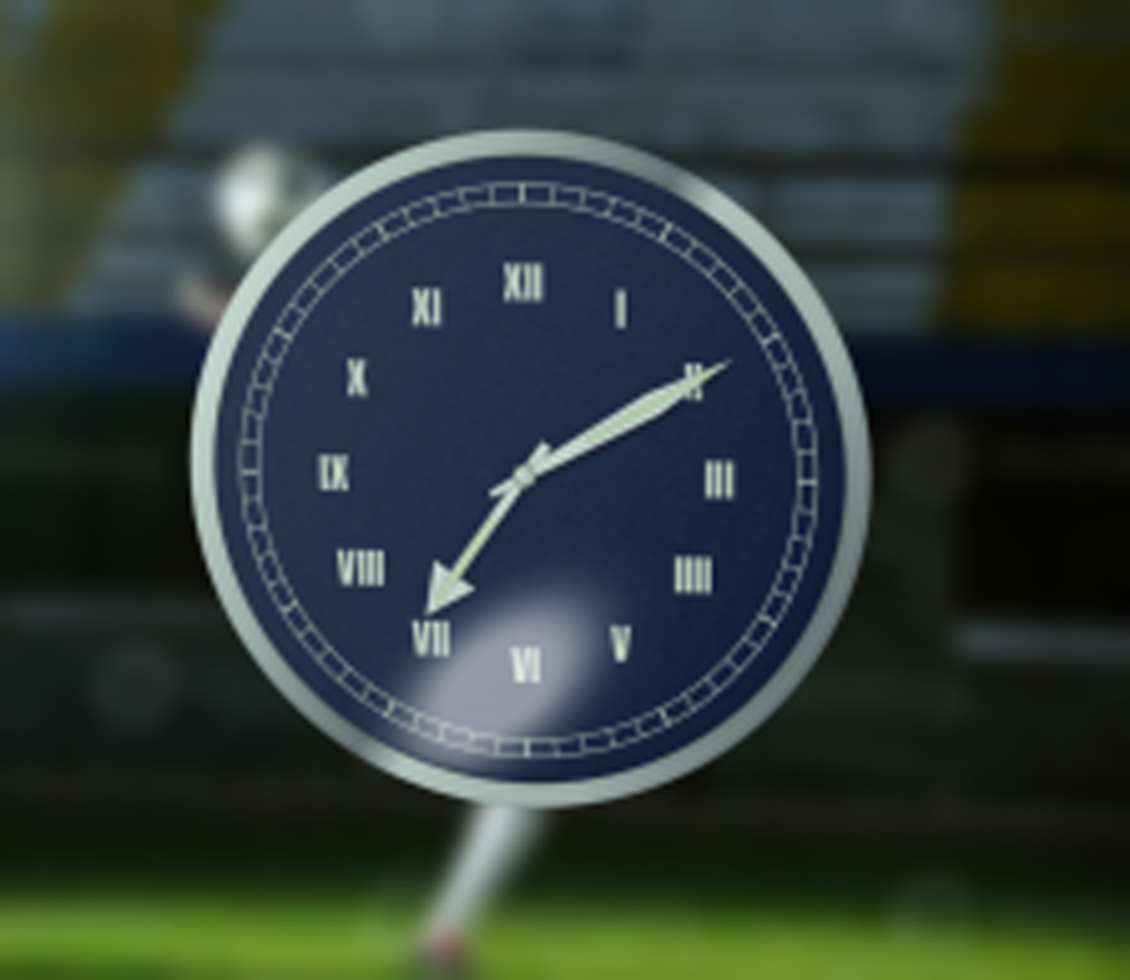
{"hour": 7, "minute": 10}
